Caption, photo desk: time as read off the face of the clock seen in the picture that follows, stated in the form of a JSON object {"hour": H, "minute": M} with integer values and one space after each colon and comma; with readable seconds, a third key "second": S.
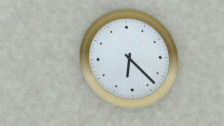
{"hour": 6, "minute": 23}
